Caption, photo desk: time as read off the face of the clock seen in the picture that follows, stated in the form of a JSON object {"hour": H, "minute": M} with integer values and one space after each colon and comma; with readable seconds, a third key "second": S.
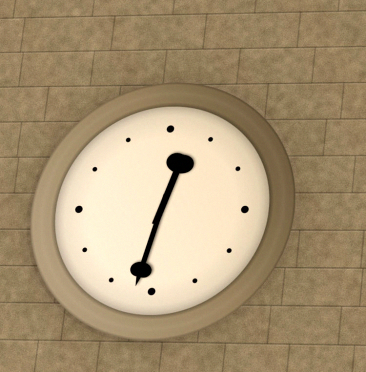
{"hour": 12, "minute": 32}
